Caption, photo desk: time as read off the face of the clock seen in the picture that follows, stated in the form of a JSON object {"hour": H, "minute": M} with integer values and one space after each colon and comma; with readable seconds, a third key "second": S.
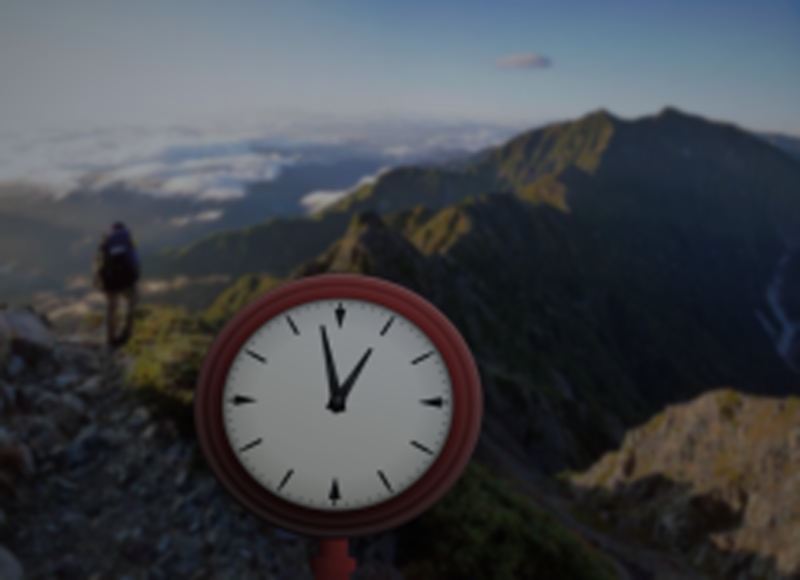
{"hour": 12, "minute": 58}
